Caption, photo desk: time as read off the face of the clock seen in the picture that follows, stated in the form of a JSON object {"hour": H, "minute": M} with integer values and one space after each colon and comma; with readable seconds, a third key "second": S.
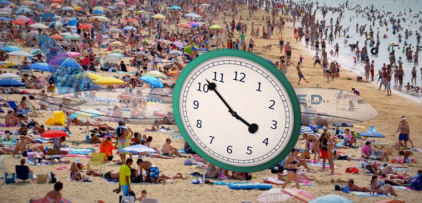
{"hour": 3, "minute": 52}
